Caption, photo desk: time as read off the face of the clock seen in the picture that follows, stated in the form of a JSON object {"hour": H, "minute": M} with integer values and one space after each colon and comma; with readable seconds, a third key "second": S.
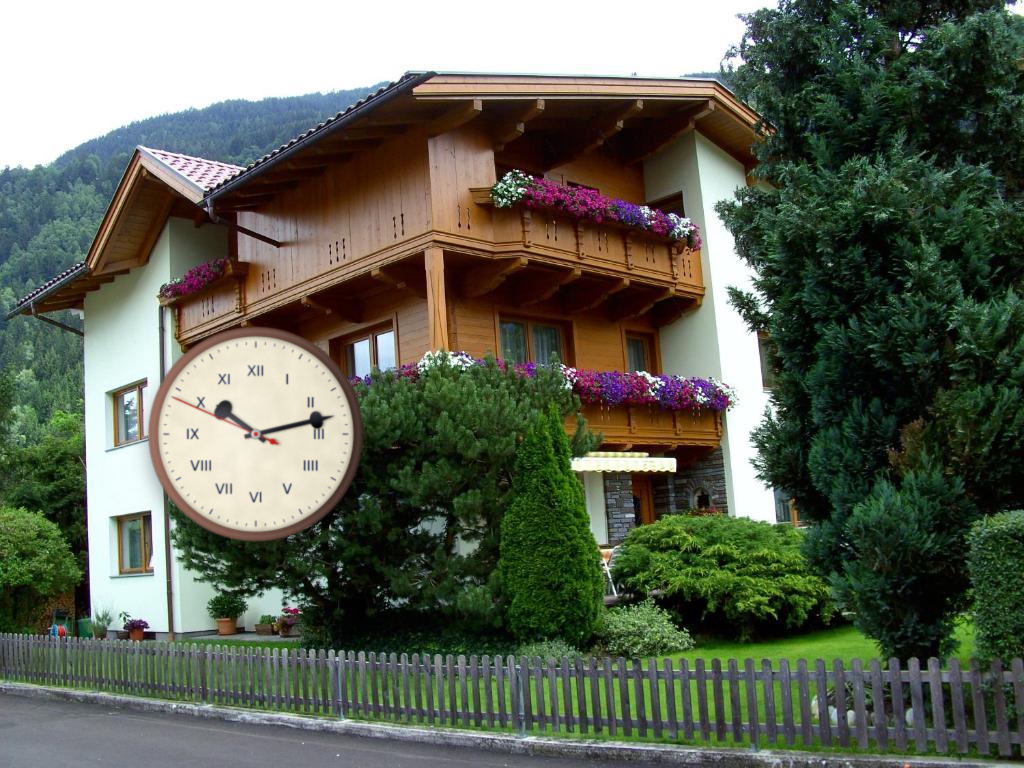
{"hour": 10, "minute": 12, "second": 49}
